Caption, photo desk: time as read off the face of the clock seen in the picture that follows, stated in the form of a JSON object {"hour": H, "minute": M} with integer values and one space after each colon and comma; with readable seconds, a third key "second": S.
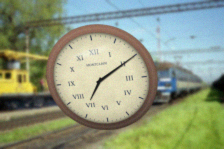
{"hour": 7, "minute": 10}
